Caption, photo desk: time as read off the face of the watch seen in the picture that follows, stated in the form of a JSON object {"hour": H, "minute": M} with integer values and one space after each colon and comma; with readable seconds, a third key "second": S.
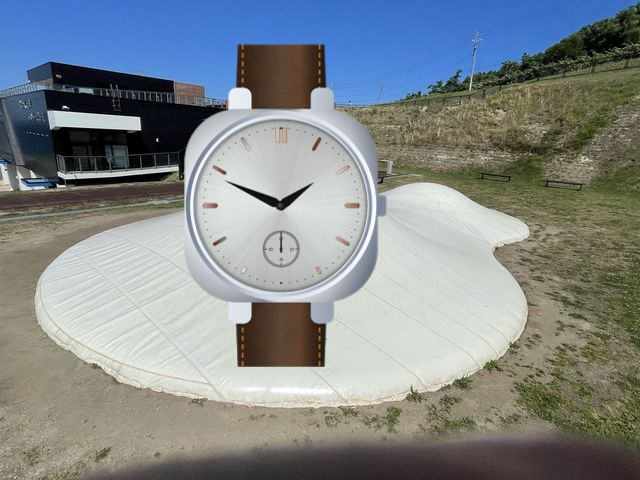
{"hour": 1, "minute": 49}
